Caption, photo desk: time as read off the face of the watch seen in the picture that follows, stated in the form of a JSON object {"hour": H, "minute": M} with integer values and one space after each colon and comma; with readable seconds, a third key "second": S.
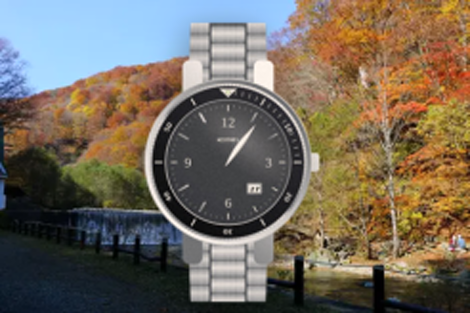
{"hour": 1, "minute": 6}
